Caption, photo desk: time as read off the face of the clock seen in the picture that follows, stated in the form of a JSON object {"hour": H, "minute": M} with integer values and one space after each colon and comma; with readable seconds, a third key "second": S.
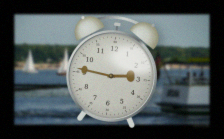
{"hour": 2, "minute": 46}
